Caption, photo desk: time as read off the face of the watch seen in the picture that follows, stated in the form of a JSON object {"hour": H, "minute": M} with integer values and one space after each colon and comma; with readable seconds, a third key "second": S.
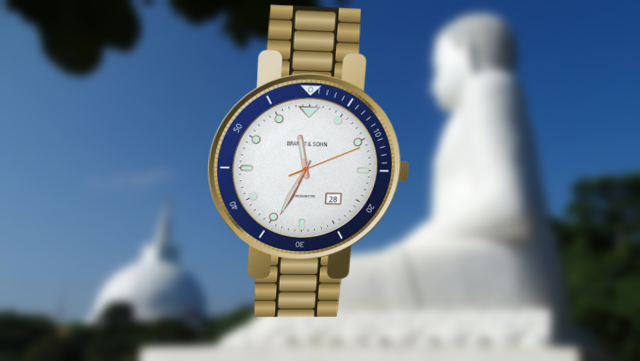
{"hour": 11, "minute": 34, "second": 11}
